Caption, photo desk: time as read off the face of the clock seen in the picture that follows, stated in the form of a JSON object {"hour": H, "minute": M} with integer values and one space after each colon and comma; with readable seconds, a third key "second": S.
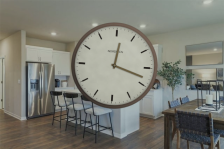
{"hour": 12, "minute": 18}
